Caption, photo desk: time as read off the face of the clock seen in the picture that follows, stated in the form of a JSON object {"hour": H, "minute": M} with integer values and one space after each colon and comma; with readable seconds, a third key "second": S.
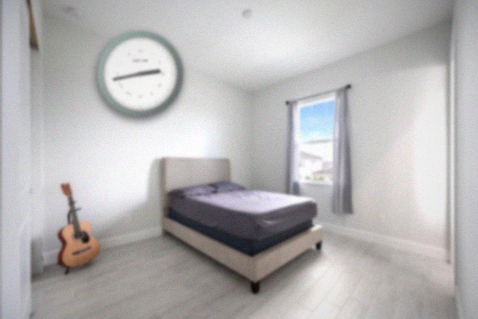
{"hour": 2, "minute": 43}
